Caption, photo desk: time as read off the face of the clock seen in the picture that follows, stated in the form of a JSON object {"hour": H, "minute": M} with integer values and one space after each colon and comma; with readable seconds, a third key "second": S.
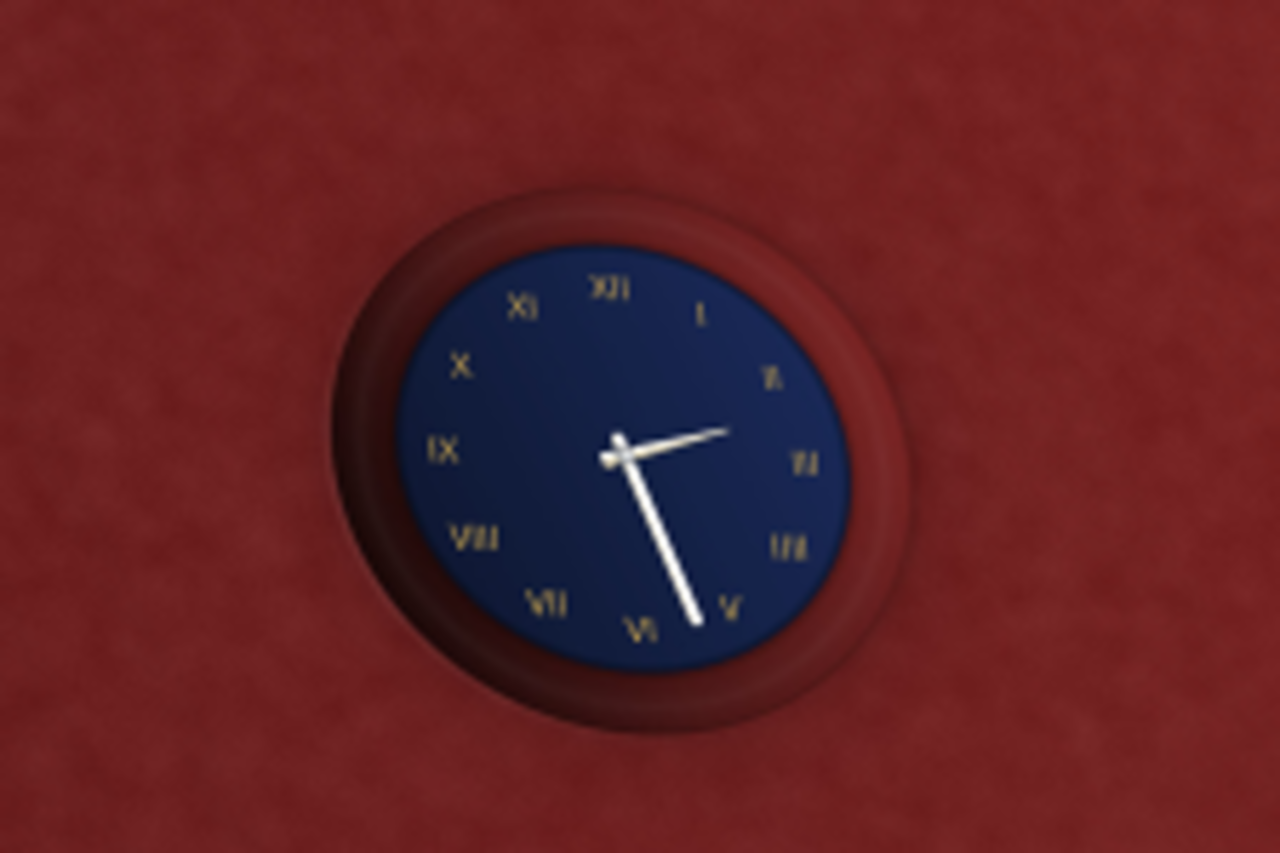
{"hour": 2, "minute": 27}
